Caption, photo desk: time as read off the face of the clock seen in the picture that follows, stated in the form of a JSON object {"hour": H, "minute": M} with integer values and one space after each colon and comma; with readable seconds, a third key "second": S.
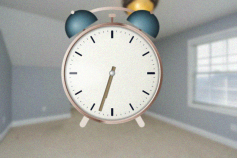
{"hour": 6, "minute": 33}
